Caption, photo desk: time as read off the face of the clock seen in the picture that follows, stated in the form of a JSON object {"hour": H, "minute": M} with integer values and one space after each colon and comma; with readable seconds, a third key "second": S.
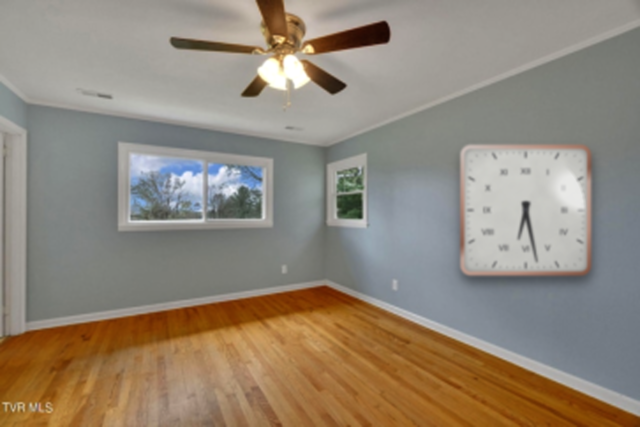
{"hour": 6, "minute": 28}
